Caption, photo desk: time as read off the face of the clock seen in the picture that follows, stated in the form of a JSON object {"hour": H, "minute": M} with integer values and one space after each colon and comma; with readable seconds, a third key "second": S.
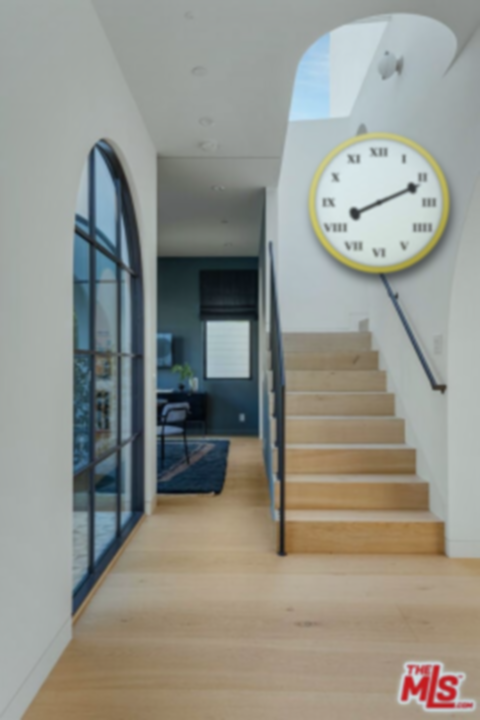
{"hour": 8, "minute": 11}
